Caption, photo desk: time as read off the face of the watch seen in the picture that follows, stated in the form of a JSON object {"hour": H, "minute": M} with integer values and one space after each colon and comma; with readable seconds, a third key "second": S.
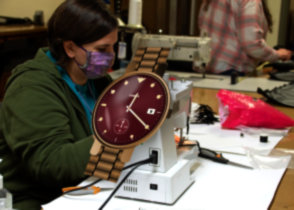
{"hour": 12, "minute": 20}
